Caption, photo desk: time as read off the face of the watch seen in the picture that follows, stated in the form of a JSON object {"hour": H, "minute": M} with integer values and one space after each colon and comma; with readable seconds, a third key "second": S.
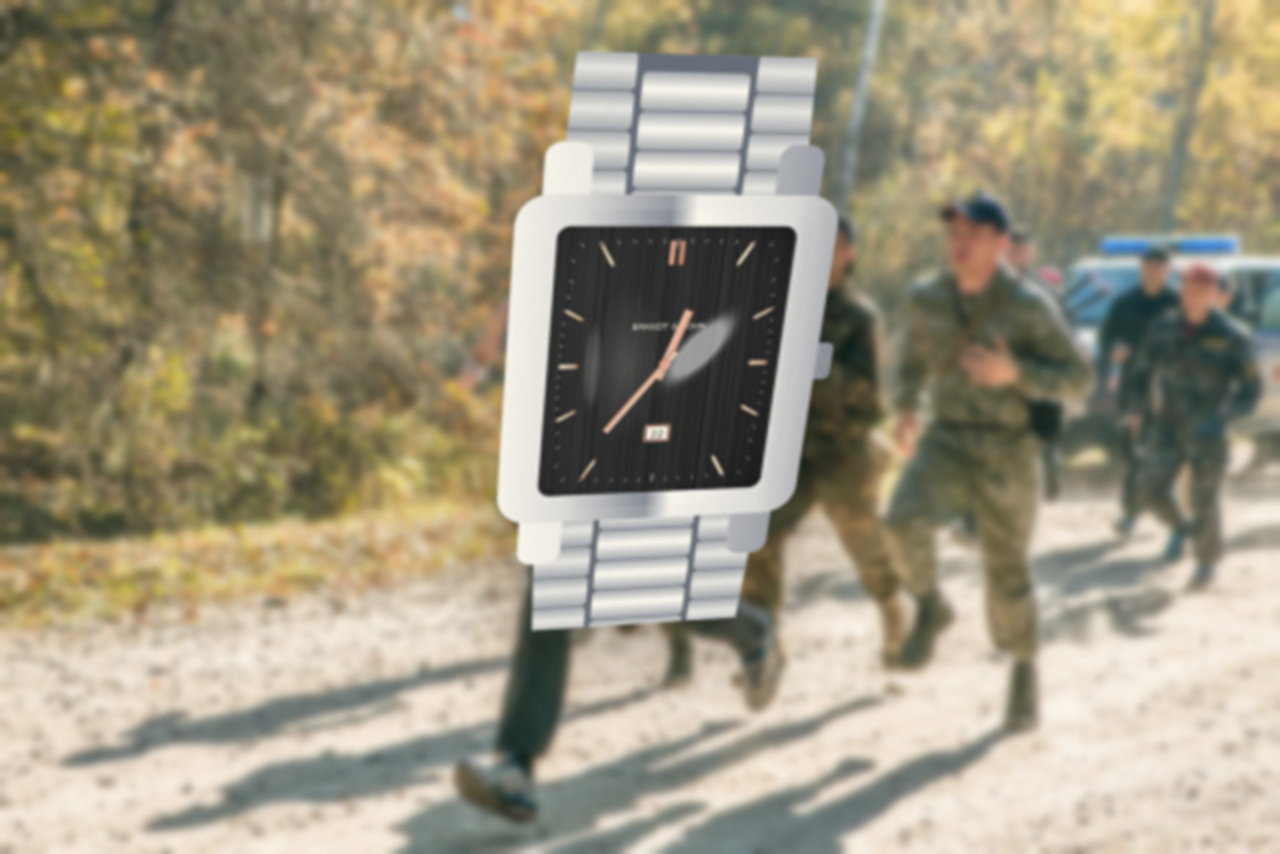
{"hour": 12, "minute": 36}
